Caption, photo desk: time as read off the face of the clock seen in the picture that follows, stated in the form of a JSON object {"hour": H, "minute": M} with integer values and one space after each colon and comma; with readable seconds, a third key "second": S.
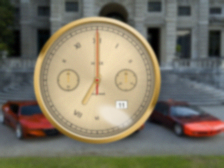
{"hour": 7, "minute": 0}
